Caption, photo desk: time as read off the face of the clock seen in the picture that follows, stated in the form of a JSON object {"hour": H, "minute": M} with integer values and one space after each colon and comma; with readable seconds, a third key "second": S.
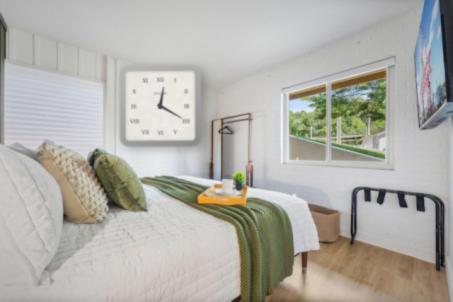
{"hour": 12, "minute": 20}
